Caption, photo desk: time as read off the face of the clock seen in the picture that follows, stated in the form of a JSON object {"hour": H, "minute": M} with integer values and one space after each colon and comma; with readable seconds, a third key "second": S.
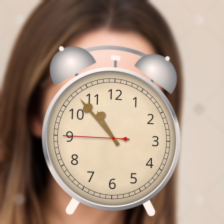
{"hour": 10, "minute": 52, "second": 45}
